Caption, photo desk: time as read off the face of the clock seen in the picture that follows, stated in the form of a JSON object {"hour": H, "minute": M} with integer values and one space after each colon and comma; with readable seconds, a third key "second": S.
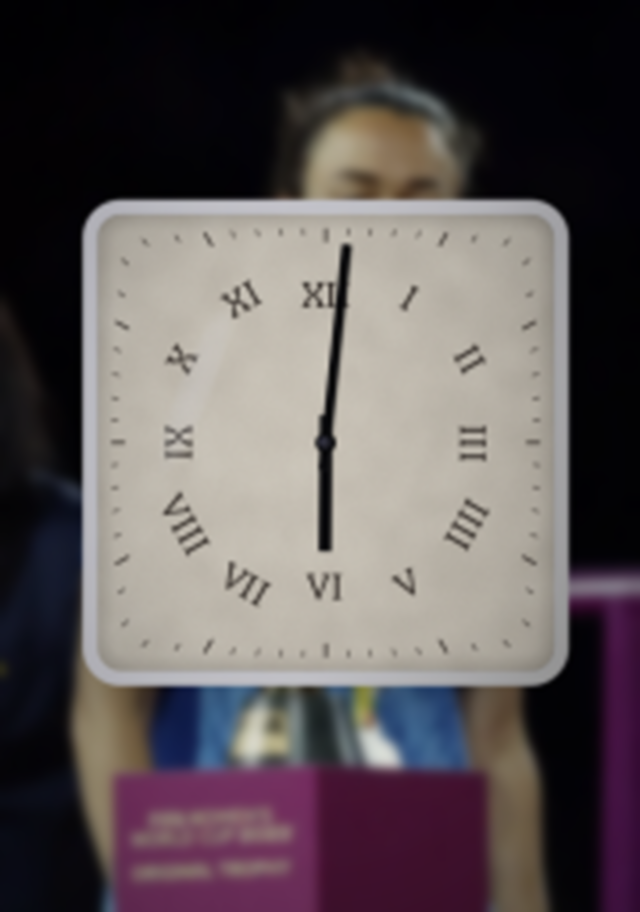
{"hour": 6, "minute": 1}
